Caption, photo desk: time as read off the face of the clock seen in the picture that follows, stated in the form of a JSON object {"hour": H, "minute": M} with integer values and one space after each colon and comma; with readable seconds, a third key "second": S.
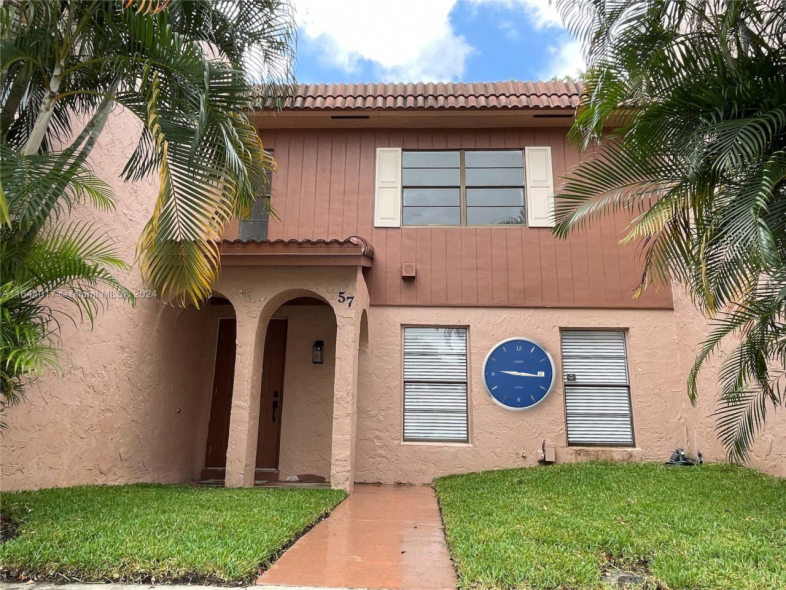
{"hour": 9, "minute": 16}
